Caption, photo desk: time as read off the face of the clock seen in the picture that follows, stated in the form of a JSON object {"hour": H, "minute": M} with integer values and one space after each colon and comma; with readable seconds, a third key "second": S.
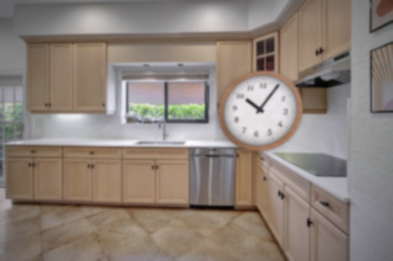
{"hour": 10, "minute": 5}
